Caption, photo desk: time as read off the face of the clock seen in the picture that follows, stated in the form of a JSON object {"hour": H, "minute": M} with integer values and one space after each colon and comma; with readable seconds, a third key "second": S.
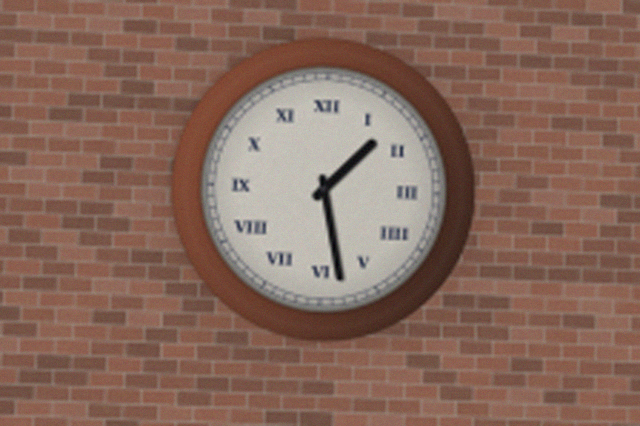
{"hour": 1, "minute": 28}
